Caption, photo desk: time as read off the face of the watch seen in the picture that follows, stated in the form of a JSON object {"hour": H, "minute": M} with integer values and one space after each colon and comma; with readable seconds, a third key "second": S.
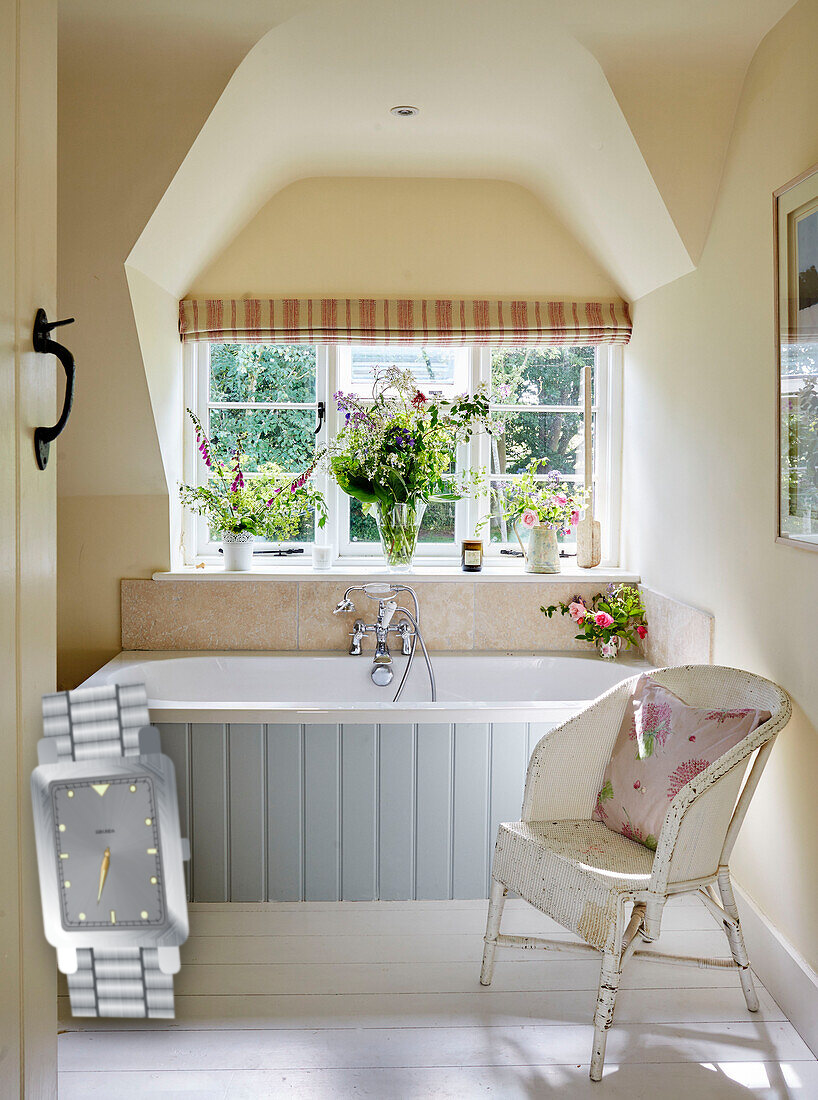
{"hour": 6, "minute": 33}
